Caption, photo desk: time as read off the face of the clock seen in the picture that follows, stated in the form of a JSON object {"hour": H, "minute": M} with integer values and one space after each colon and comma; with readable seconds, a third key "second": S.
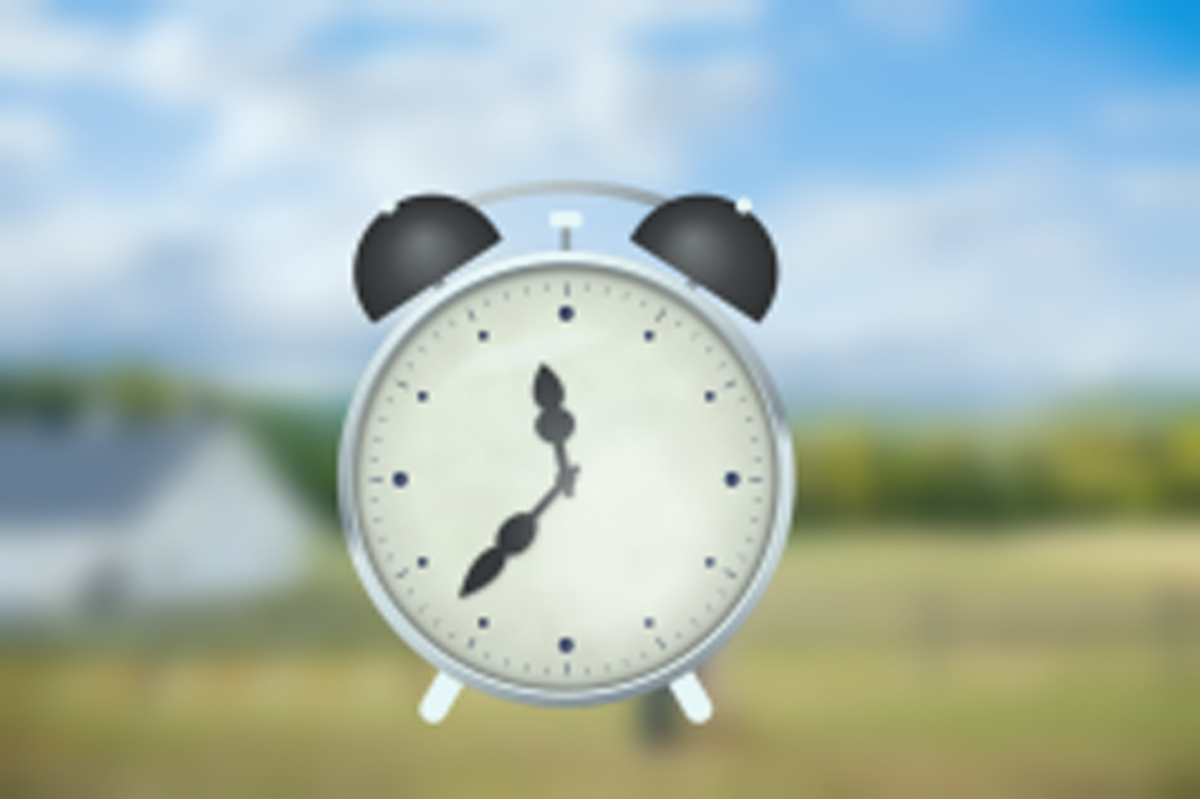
{"hour": 11, "minute": 37}
